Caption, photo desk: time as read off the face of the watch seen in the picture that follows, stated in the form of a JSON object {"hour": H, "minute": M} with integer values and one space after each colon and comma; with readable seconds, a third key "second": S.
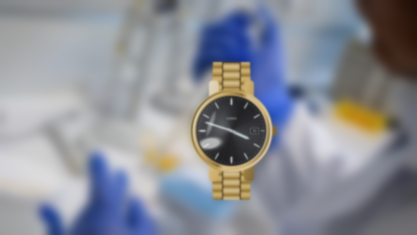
{"hour": 3, "minute": 48}
